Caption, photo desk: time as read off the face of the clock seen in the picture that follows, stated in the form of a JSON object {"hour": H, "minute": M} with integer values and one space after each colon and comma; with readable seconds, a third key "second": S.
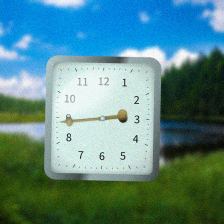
{"hour": 2, "minute": 44}
